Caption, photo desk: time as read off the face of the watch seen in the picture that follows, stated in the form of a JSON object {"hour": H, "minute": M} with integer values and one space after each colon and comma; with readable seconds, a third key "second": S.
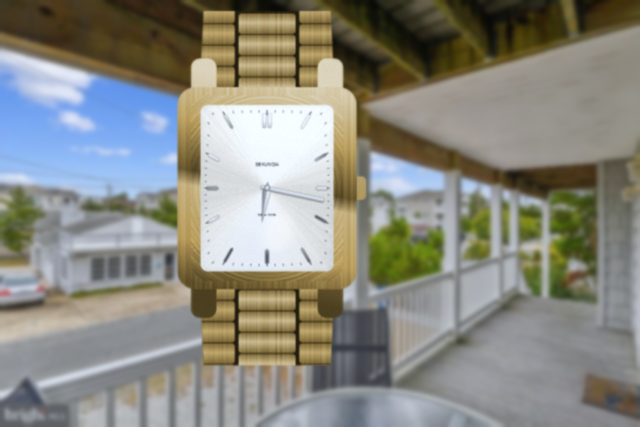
{"hour": 6, "minute": 17}
